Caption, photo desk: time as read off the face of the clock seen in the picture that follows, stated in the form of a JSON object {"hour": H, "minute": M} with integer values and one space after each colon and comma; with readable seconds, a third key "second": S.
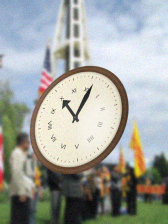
{"hour": 10, "minute": 1}
